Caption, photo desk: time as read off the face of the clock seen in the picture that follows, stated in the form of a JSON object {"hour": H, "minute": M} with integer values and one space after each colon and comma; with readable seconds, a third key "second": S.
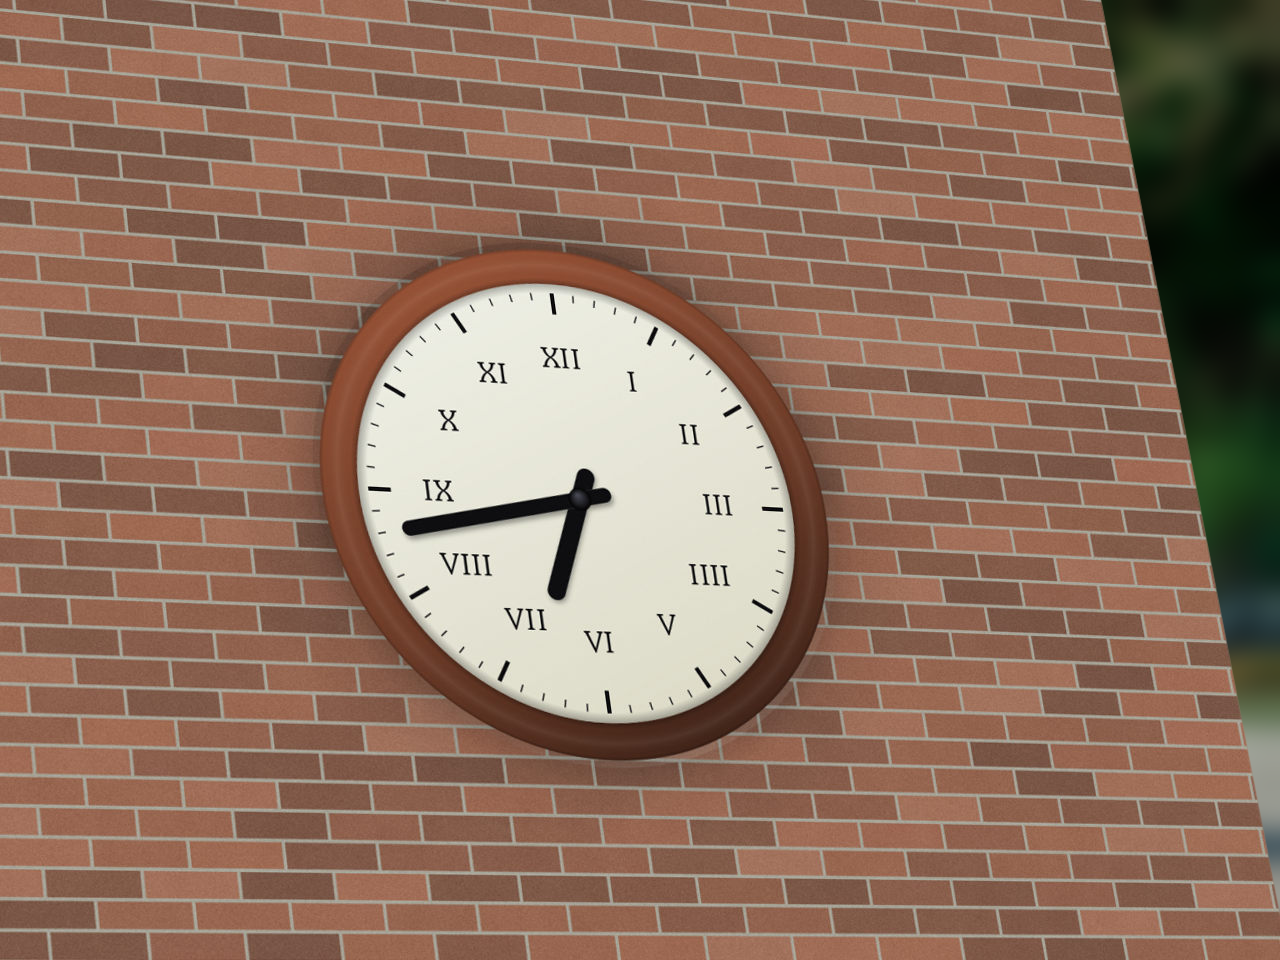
{"hour": 6, "minute": 43}
